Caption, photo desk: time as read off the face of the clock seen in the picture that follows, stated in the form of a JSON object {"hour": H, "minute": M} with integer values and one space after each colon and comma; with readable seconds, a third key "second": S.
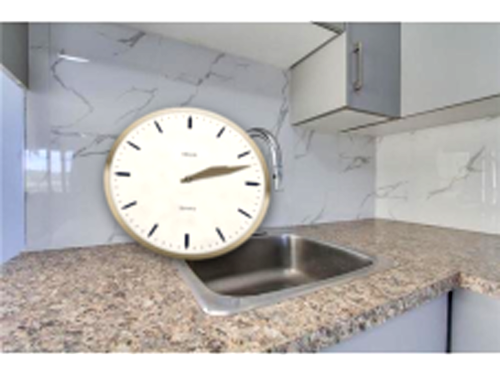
{"hour": 2, "minute": 12}
